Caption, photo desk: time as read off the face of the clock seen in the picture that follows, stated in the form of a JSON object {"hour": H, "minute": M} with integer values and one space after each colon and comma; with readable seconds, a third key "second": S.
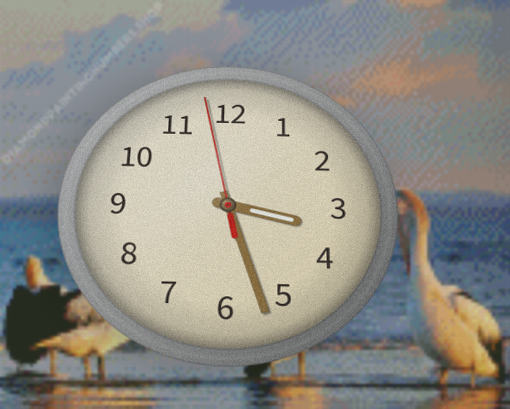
{"hour": 3, "minute": 26, "second": 58}
